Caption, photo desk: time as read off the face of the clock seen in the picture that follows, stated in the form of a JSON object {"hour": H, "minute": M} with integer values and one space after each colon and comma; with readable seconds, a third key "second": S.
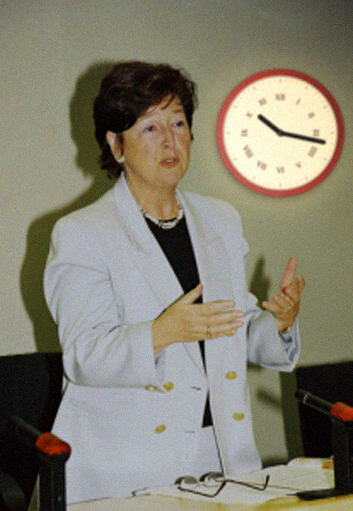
{"hour": 10, "minute": 17}
